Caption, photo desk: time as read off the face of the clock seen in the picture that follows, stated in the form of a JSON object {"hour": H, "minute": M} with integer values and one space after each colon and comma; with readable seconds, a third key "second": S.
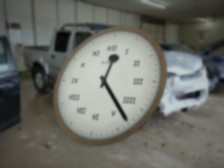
{"hour": 12, "minute": 23}
